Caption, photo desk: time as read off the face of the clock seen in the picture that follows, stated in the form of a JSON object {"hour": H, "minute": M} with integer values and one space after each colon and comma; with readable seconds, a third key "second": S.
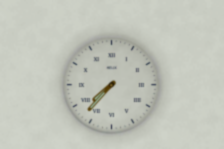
{"hour": 7, "minute": 37}
